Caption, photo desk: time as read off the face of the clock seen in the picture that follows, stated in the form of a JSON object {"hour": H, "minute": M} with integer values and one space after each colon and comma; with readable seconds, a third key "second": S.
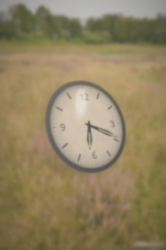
{"hour": 6, "minute": 19}
